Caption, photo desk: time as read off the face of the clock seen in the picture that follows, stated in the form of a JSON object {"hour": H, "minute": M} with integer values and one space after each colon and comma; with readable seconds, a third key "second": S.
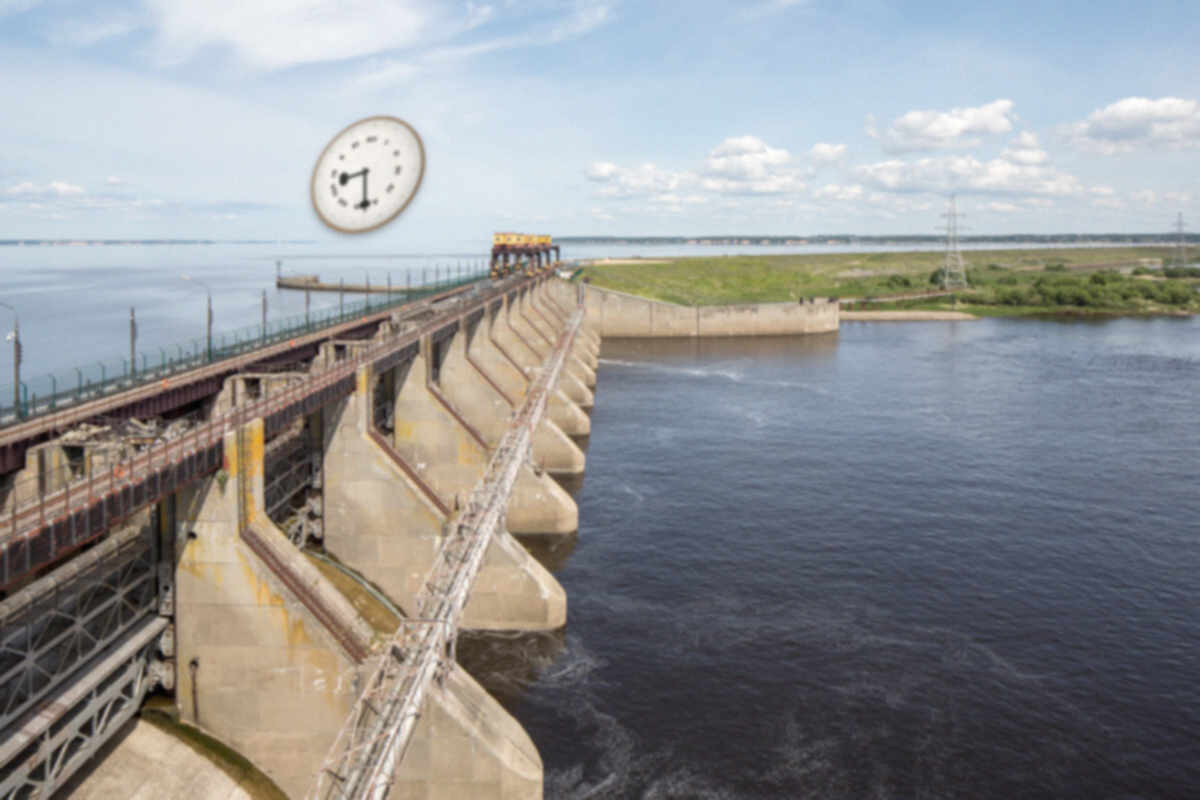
{"hour": 8, "minute": 28}
